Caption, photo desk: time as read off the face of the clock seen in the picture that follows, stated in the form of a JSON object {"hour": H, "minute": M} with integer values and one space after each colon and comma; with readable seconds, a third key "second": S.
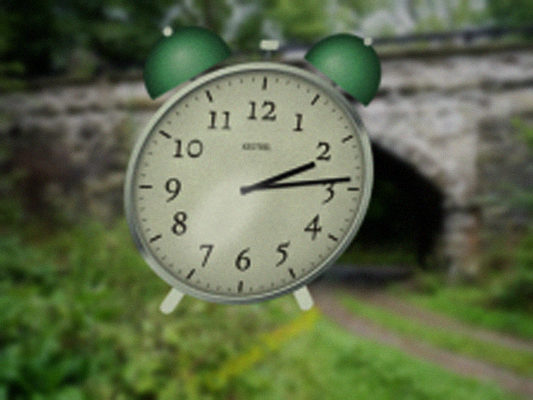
{"hour": 2, "minute": 14}
